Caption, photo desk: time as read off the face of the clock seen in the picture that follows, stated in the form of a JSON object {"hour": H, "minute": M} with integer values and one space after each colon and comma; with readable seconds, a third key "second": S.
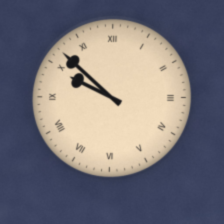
{"hour": 9, "minute": 52}
